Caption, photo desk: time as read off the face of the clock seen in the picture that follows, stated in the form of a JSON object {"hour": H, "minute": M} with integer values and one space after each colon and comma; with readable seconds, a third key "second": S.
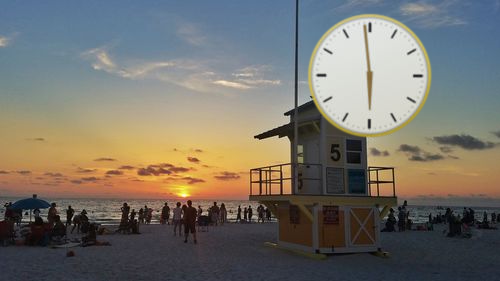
{"hour": 5, "minute": 59}
